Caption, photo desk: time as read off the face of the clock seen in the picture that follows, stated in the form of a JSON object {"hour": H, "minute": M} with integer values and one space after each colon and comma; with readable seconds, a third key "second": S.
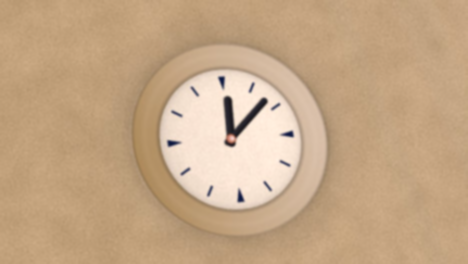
{"hour": 12, "minute": 8}
